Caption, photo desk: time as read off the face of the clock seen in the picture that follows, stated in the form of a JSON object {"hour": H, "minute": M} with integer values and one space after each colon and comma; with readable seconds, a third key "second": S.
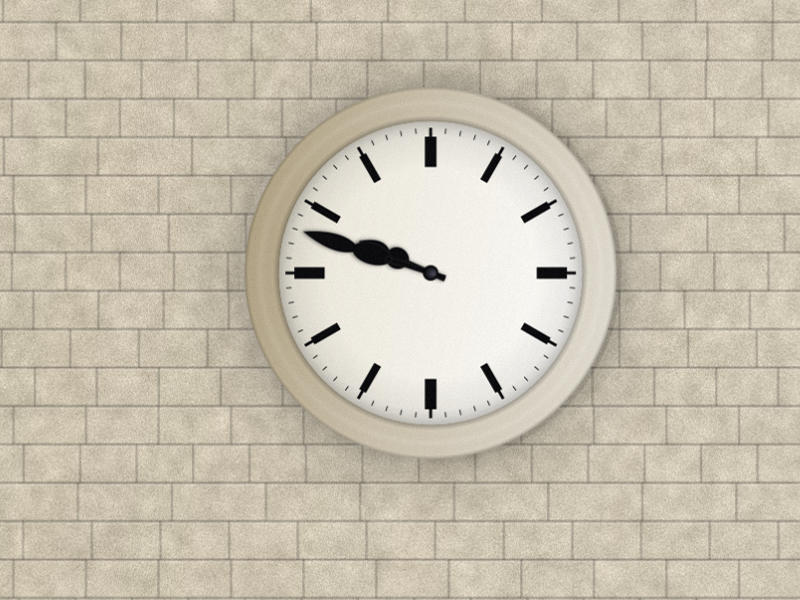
{"hour": 9, "minute": 48}
